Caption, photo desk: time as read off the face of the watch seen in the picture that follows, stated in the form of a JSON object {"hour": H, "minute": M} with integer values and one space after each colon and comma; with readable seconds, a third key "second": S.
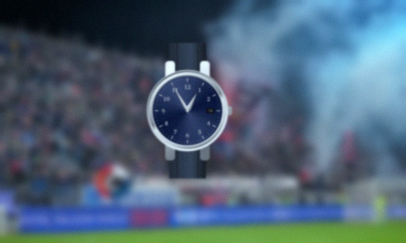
{"hour": 12, "minute": 55}
